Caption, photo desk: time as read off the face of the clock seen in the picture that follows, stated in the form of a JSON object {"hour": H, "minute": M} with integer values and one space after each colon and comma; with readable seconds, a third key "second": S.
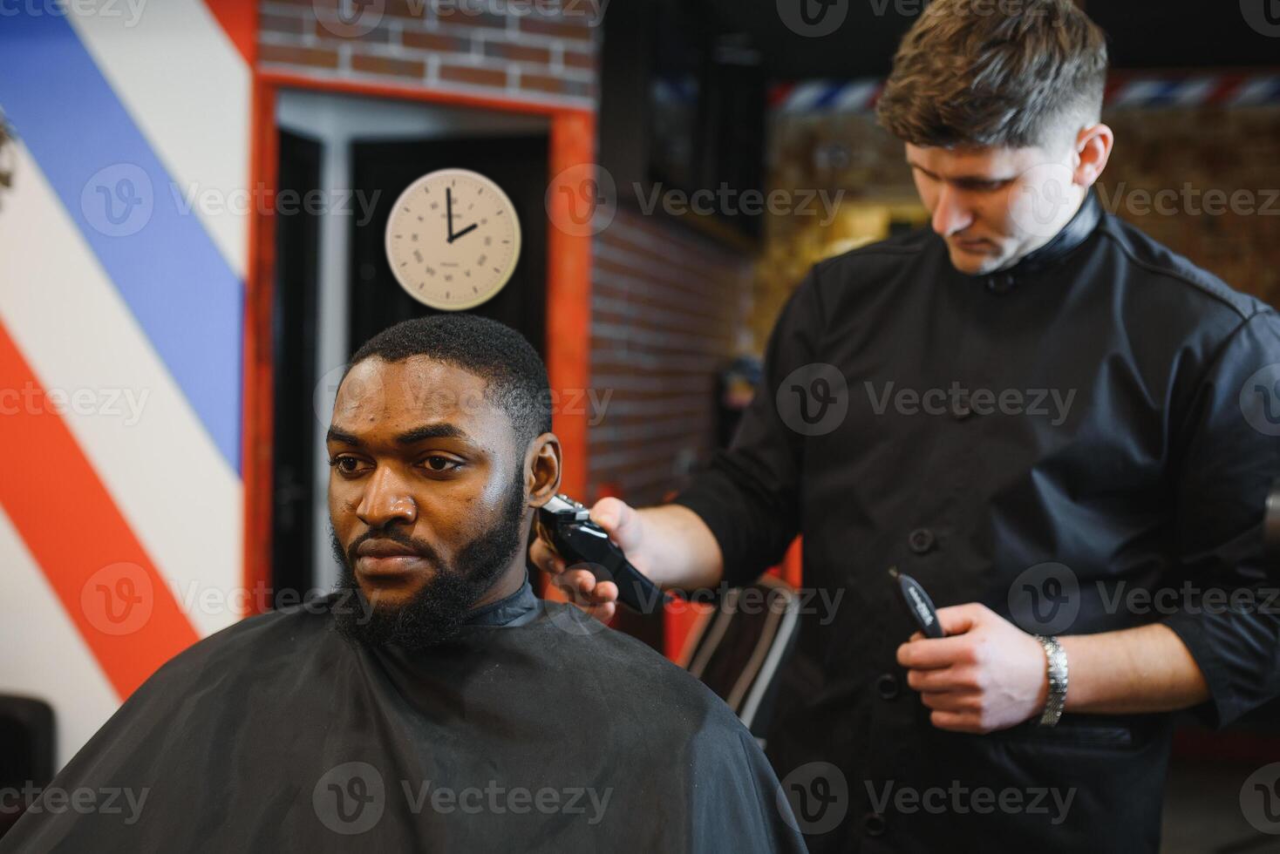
{"hour": 1, "minute": 59}
